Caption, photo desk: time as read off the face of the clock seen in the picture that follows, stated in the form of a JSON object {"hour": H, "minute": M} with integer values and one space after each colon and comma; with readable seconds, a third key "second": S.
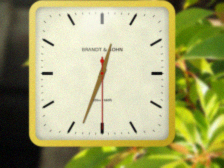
{"hour": 12, "minute": 33, "second": 30}
